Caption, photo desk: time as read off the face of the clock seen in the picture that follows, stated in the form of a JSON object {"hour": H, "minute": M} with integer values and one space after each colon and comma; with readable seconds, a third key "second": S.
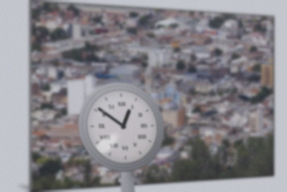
{"hour": 12, "minute": 51}
